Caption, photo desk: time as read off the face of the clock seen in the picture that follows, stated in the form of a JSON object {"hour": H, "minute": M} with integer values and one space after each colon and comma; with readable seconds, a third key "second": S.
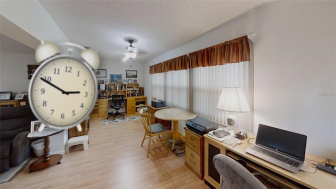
{"hour": 2, "minute": 49}
